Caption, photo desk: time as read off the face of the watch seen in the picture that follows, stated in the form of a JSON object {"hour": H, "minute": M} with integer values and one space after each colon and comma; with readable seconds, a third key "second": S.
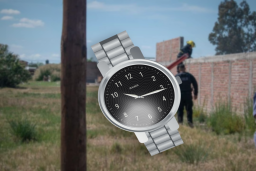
{"hour": 10, "minute": 16}
